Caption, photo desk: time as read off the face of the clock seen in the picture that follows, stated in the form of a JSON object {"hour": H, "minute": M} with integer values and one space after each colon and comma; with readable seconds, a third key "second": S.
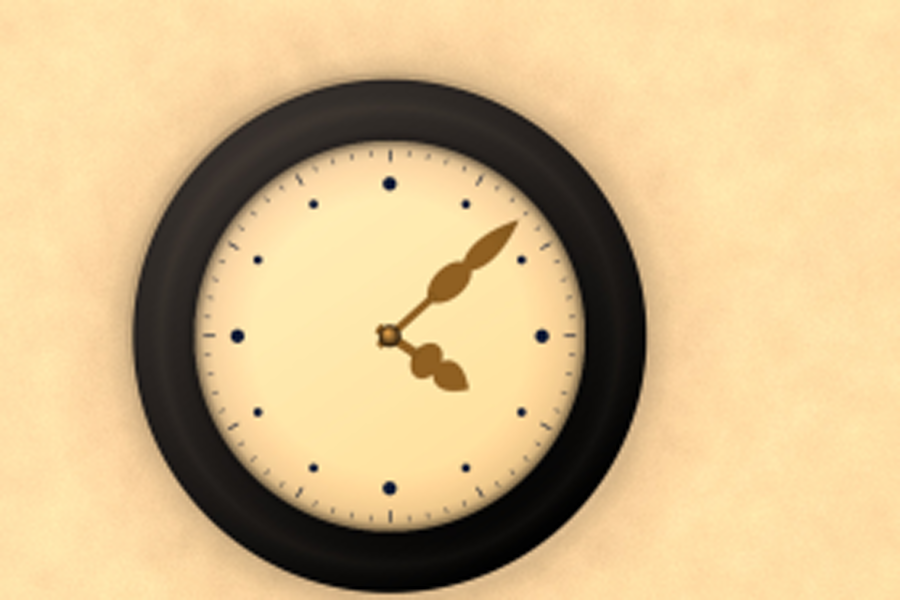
{"hour": 4, "minute": 8}
